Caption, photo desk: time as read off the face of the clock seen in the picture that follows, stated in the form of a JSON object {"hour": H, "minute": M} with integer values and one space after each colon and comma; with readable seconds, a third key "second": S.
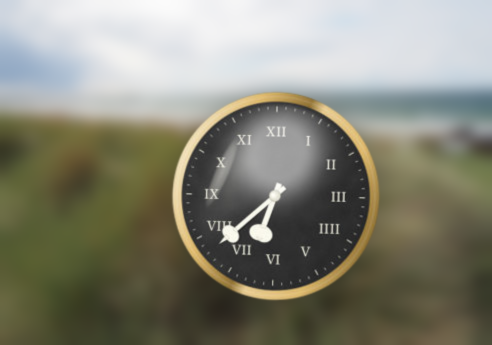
{"hour": 6, "minute": 38}
